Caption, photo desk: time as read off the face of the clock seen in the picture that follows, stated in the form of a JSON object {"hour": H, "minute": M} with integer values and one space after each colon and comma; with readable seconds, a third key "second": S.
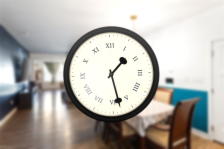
{"hour": 1, "minute": 28}
